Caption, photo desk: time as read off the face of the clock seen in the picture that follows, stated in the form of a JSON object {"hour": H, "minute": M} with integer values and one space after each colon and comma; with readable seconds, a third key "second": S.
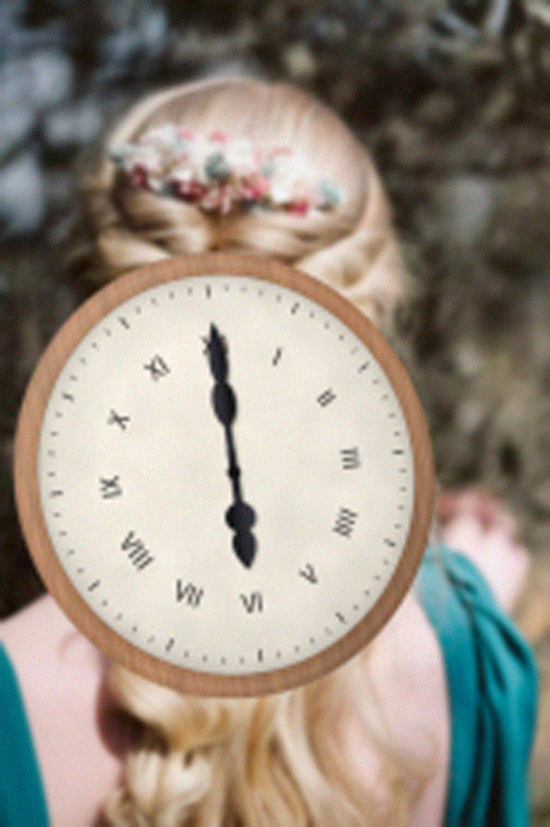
{"hour": 6, "minute": 0}
